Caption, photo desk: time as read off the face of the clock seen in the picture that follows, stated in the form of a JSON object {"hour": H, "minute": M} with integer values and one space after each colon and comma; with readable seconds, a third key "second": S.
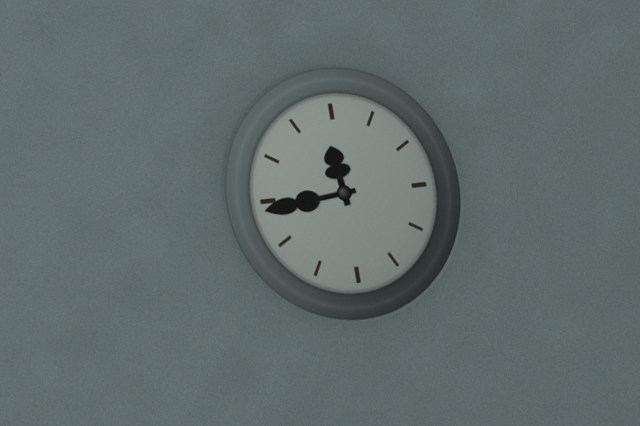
{"hour": 11, "minute": 44}
